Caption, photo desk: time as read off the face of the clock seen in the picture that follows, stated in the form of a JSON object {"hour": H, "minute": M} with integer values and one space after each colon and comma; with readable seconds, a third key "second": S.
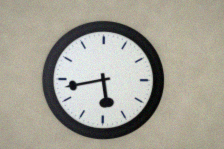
{"hour": 5, "minute": 43}
